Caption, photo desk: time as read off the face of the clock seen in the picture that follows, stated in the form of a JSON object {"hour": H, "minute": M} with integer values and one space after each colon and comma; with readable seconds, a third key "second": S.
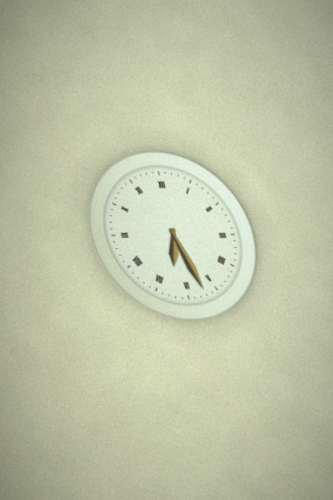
{"hour": 6, "minute": 27}
